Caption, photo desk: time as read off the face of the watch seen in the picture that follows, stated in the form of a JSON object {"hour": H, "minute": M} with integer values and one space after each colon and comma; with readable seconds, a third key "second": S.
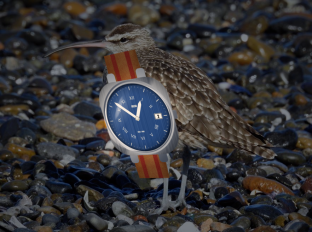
{"hour": 12, "minute": 52}
